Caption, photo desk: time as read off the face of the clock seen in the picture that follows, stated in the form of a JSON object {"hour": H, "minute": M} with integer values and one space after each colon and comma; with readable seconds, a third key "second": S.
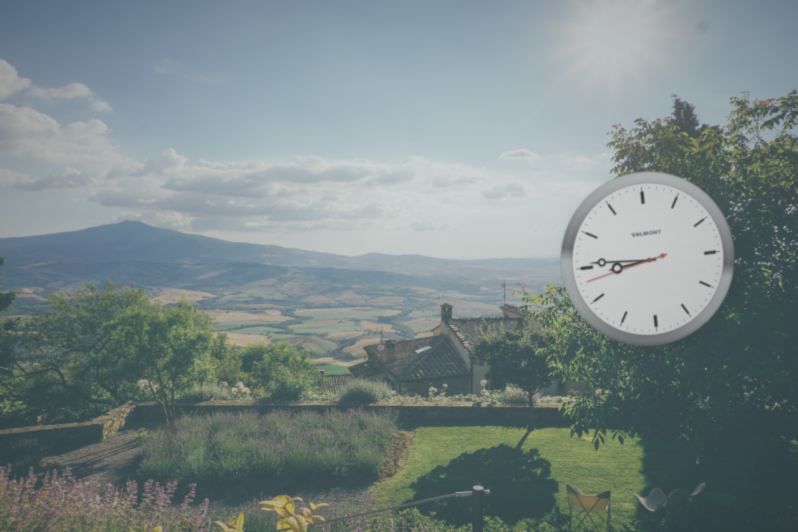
{"hour": 8, "minute": 45, "second": 43}
